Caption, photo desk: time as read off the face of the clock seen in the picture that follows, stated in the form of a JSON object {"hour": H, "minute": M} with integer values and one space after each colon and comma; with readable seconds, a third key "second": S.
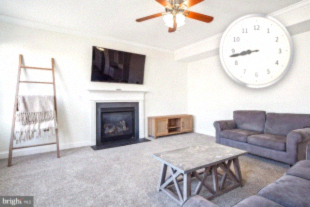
{"hour": 8, "minute": 43}
